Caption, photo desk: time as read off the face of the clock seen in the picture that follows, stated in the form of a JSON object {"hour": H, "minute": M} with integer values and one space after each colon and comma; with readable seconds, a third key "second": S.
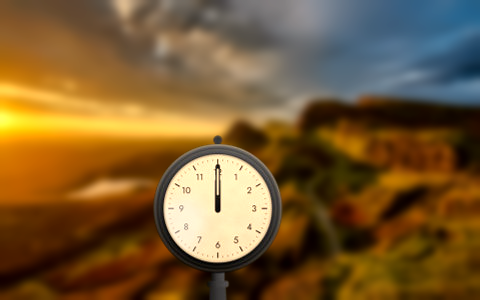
{"hour": 12, "minute": 0}
